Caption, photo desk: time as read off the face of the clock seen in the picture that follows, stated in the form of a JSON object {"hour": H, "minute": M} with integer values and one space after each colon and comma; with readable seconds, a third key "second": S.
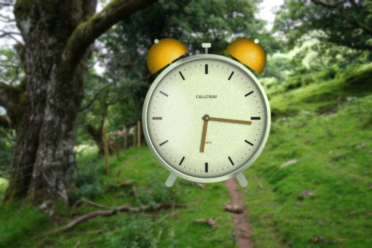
{"hour": 6, "minute": 16}
